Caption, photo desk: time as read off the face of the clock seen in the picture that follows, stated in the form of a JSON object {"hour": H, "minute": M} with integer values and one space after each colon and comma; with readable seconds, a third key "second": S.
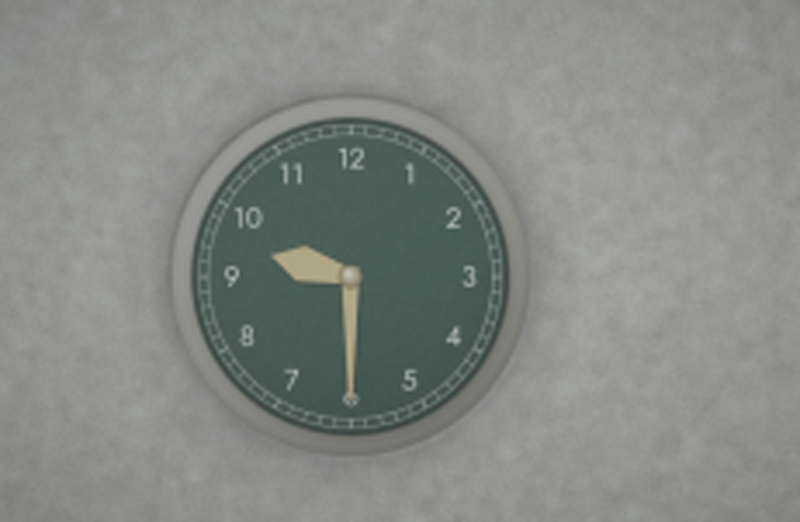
{"hour": 9, "minute": 30}
